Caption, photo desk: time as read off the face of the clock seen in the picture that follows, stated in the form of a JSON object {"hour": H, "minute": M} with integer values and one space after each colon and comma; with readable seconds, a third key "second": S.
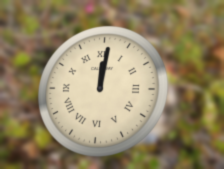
{"hour": 12, "minute": 1}
